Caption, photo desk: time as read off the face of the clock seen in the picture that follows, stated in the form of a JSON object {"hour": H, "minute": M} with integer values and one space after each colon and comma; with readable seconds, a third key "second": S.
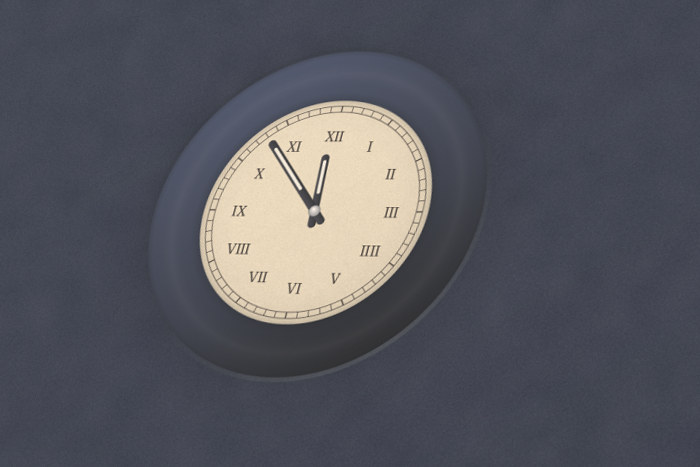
{"hour": 11, "minute": 53}
